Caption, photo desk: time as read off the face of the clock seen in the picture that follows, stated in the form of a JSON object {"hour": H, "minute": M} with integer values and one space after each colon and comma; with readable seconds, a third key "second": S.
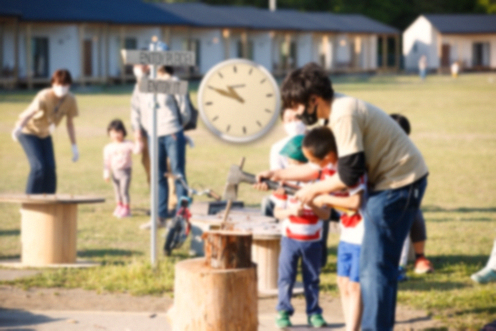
{"hour": 10, "minute": 50}
